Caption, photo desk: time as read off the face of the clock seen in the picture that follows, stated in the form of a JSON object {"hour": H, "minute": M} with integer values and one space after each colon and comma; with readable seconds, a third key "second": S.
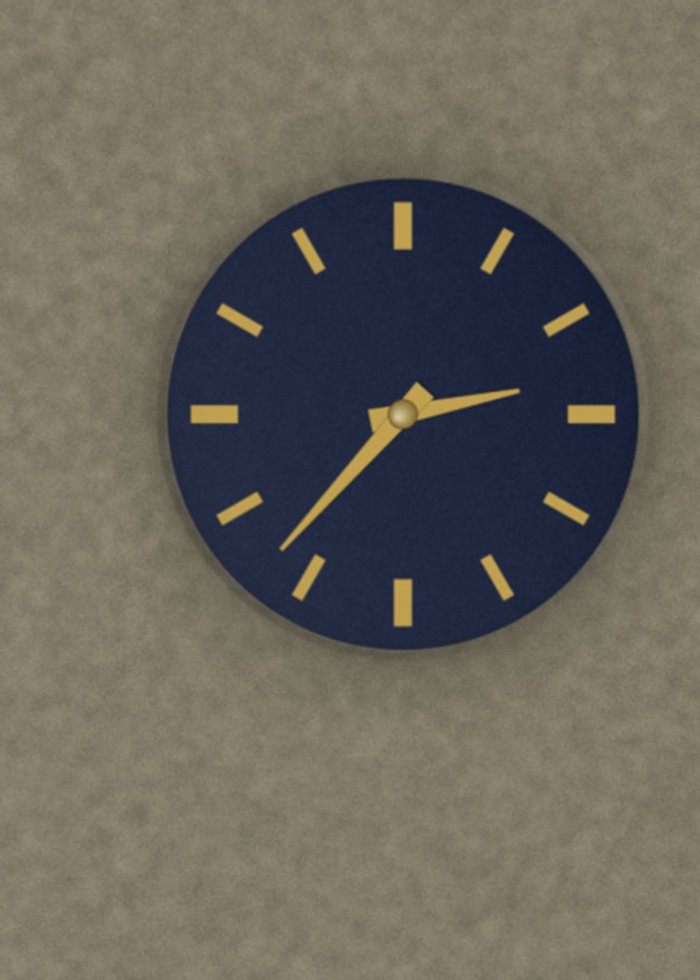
{"hour": 2, "minute": 37}
